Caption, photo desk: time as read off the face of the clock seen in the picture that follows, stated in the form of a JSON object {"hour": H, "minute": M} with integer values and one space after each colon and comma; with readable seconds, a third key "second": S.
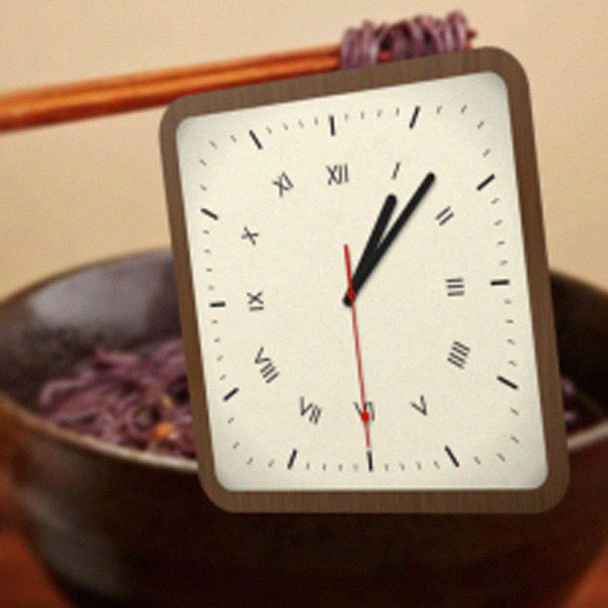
{"hour": 1, "minute": 7, "second": 30}
